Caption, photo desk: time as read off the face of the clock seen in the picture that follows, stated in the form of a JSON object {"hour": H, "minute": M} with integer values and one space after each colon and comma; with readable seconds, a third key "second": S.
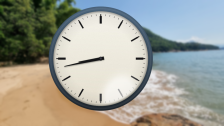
{"hour": 8, "minute": 43}
